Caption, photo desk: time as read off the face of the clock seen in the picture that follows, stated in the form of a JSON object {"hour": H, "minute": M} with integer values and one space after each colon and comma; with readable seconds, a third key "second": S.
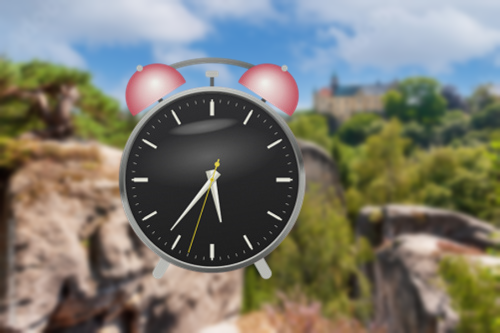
{"hour": 5, "minute": 36, "second": 33}
